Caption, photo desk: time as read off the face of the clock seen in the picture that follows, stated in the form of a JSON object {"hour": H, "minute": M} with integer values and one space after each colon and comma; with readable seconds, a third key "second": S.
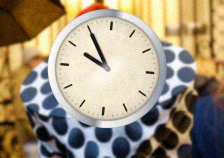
{"hour": 9, "minute": 55}
